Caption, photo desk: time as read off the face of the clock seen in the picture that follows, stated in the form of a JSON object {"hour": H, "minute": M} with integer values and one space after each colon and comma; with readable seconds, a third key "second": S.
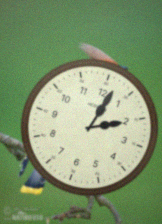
{"hour": 2, "minute": 2}
